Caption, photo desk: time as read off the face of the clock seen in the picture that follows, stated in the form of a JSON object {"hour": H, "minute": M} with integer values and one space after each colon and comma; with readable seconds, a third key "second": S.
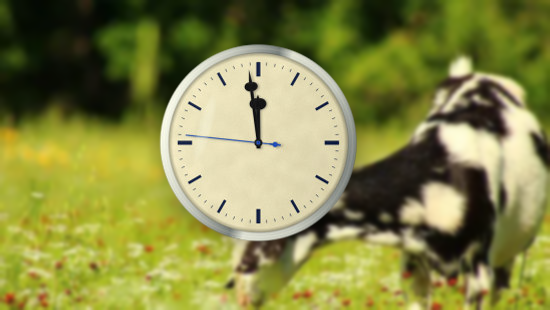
{"hour": 11, "minute": 58, "second": 46}
